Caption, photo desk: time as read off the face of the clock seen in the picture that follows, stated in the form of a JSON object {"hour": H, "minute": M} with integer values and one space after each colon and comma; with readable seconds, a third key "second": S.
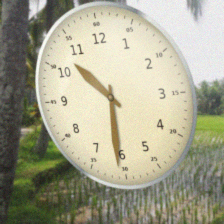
{"hour": 10, "minute": 31}
